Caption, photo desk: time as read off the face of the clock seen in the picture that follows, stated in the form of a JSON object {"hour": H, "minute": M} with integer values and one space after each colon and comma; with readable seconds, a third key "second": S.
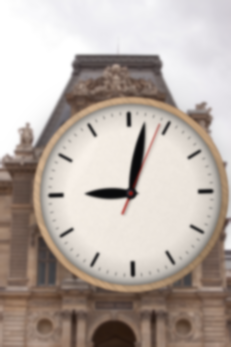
{"hour": 9, "minute": 2, "second": 4}
